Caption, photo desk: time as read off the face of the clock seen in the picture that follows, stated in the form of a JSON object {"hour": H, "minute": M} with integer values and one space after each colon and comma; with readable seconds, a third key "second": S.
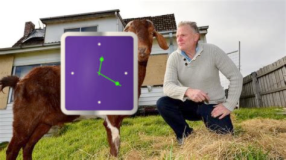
{"hour": 12, "minute": 20}
